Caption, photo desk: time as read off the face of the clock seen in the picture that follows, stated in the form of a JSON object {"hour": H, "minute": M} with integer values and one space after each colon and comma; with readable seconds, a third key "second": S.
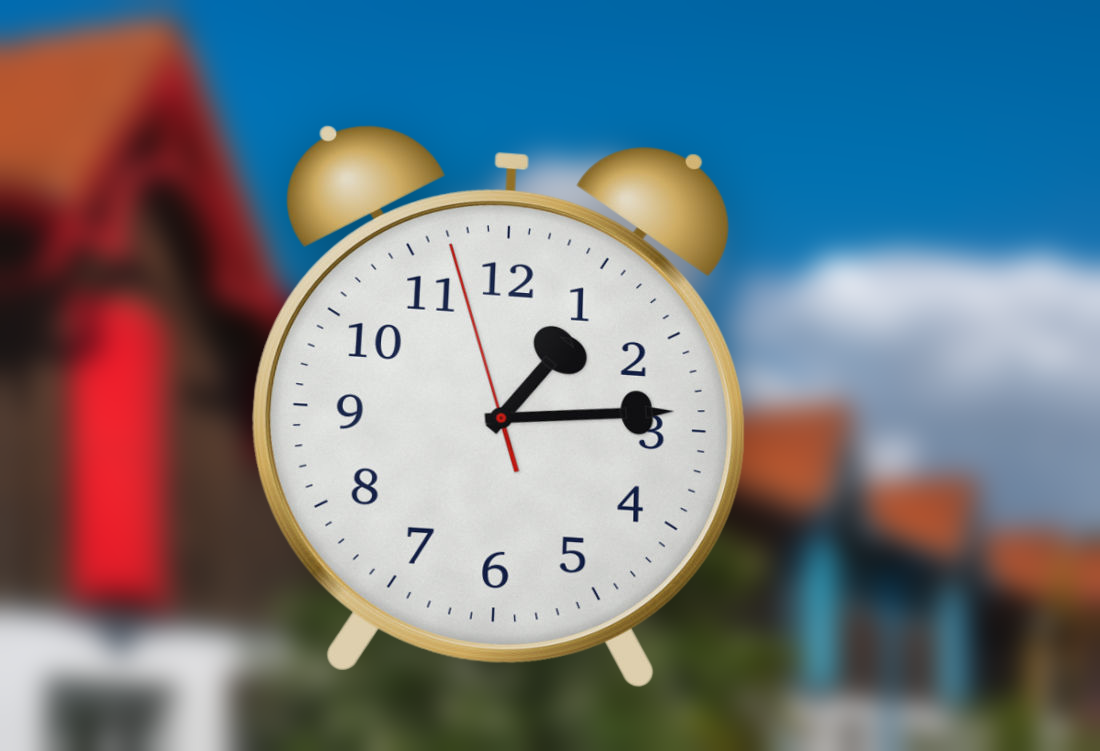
{"hour": 1, "minute": 13, "second": 57}
